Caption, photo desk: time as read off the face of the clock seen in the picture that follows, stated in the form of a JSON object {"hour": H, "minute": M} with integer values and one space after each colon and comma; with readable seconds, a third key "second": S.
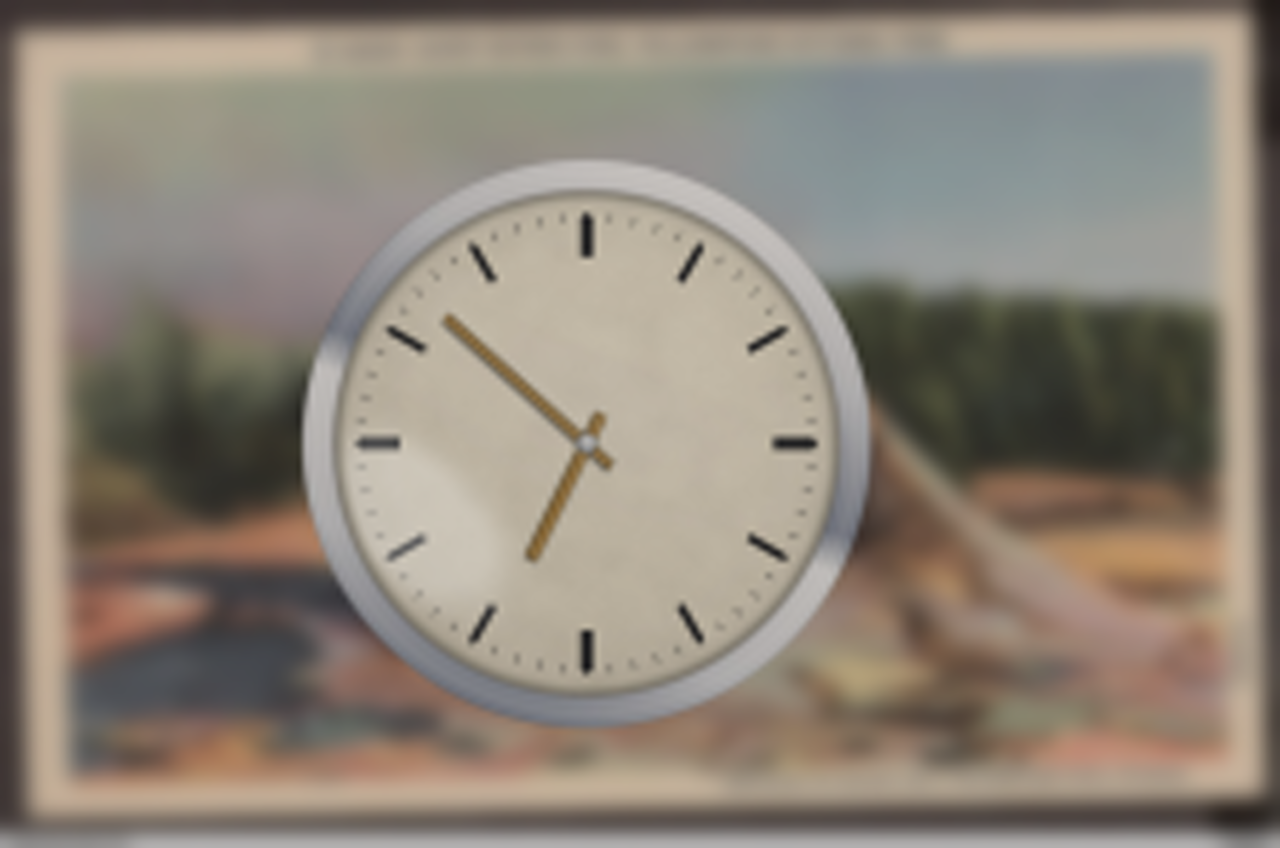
{"hour": 6, "minute": 52}
